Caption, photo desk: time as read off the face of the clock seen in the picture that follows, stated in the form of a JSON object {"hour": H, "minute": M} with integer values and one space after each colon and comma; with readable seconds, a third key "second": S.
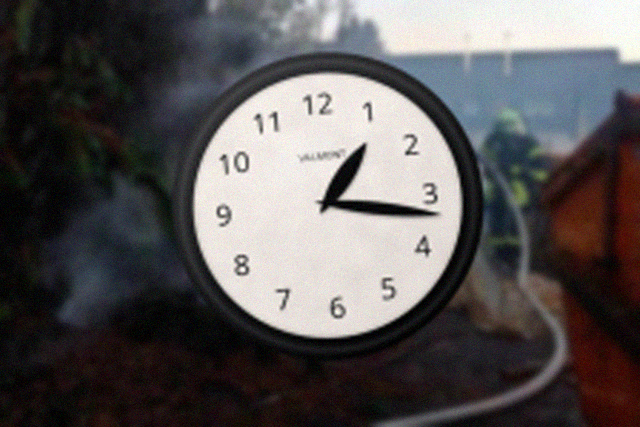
{"hour": 1, "minute": 17}
